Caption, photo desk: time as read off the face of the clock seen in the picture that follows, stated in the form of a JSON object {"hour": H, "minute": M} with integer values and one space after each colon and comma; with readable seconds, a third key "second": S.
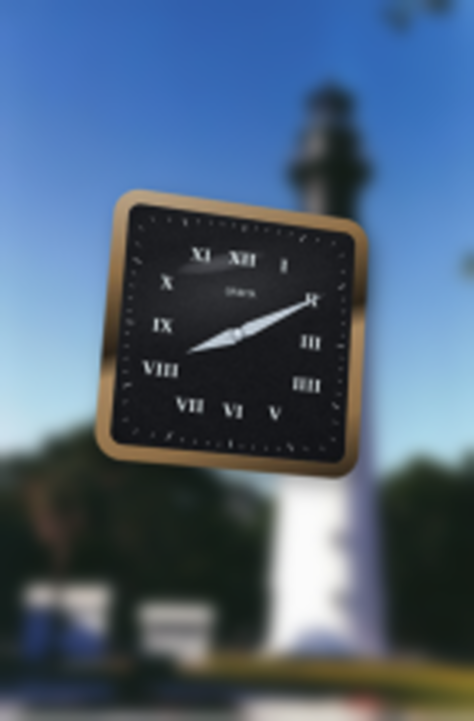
{"hour": 8, "minute": 10}
